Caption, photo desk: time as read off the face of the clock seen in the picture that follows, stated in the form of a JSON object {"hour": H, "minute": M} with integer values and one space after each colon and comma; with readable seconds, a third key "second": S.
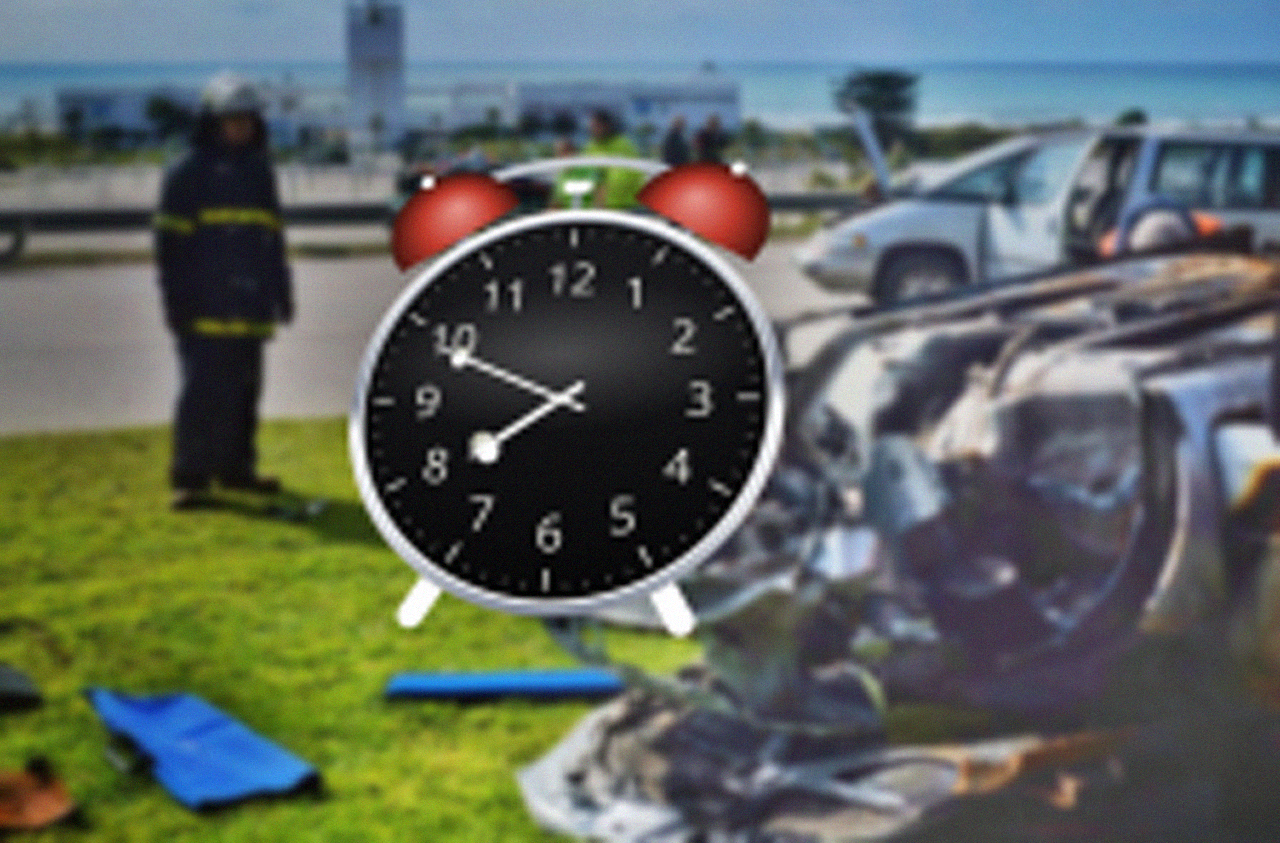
{"hour": 7, "minute": 49}
